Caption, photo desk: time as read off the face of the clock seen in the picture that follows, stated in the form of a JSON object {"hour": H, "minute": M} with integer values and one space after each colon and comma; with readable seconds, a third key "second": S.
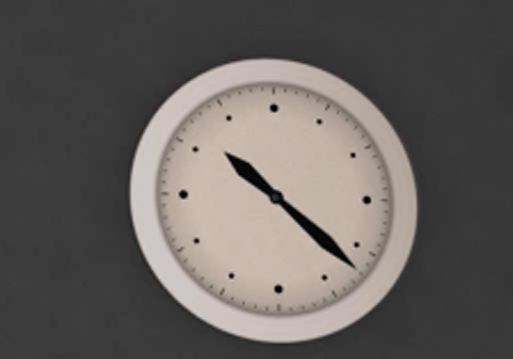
{"hour": 10, "minute": 22}
